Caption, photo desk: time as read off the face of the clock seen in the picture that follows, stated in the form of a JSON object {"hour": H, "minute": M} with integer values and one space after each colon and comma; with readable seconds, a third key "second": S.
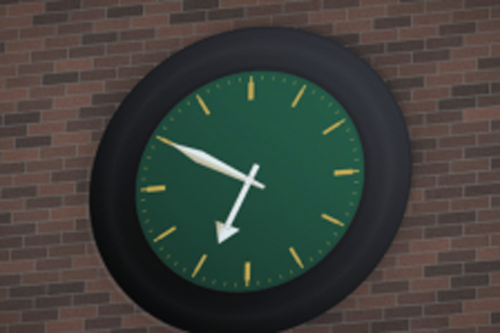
{"hour": 6, "minute": 50}
